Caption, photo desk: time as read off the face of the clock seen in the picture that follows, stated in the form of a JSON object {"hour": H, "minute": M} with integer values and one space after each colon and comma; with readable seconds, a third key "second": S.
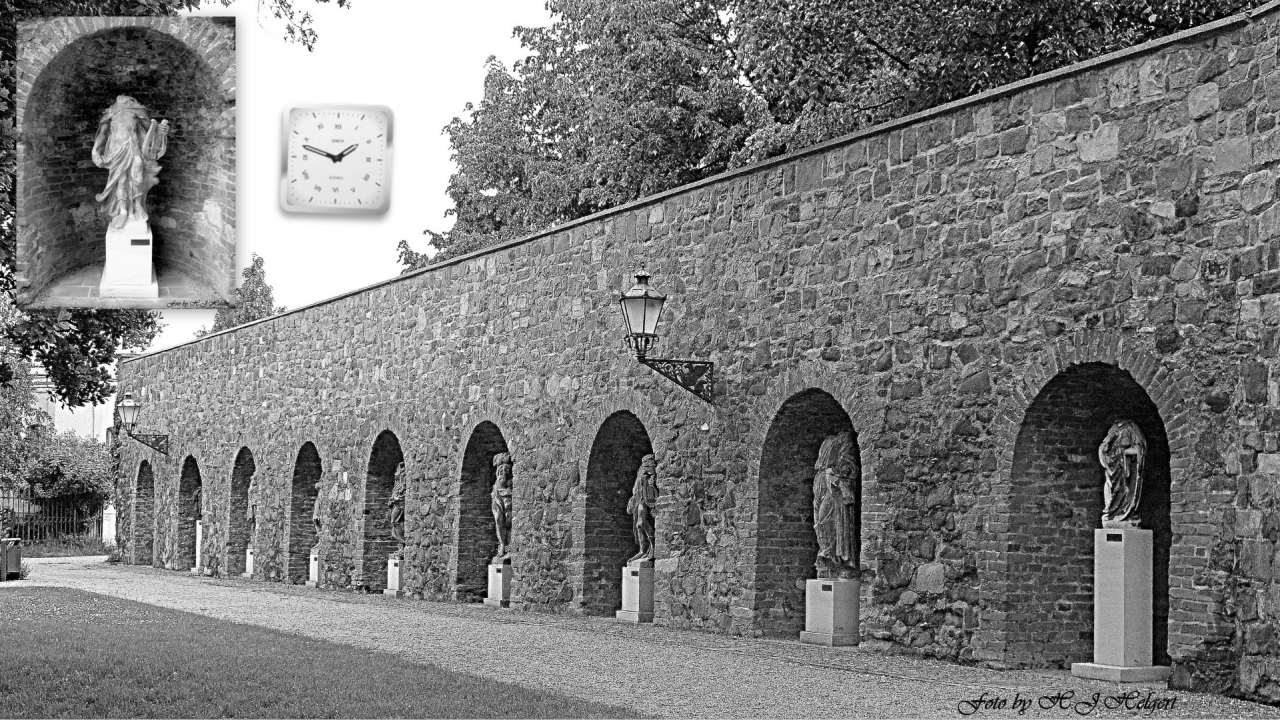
{"hour": 1, "minute": 48}
